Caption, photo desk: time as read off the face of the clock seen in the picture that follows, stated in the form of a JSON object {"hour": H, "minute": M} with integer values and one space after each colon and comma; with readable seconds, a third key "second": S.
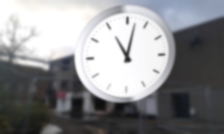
{"hour": 11, "minute": 2}
